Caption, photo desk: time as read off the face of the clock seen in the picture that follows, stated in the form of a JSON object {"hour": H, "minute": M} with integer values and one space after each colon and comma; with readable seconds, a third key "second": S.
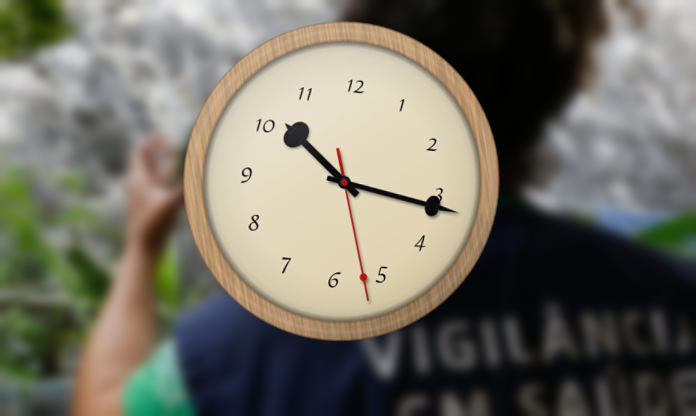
{"hour": 10, "minute": 16, "second": 27}
